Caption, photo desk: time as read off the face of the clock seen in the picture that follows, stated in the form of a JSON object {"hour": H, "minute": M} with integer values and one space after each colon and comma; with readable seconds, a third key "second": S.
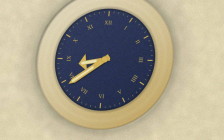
{"hour": 8, "minute": 39}
